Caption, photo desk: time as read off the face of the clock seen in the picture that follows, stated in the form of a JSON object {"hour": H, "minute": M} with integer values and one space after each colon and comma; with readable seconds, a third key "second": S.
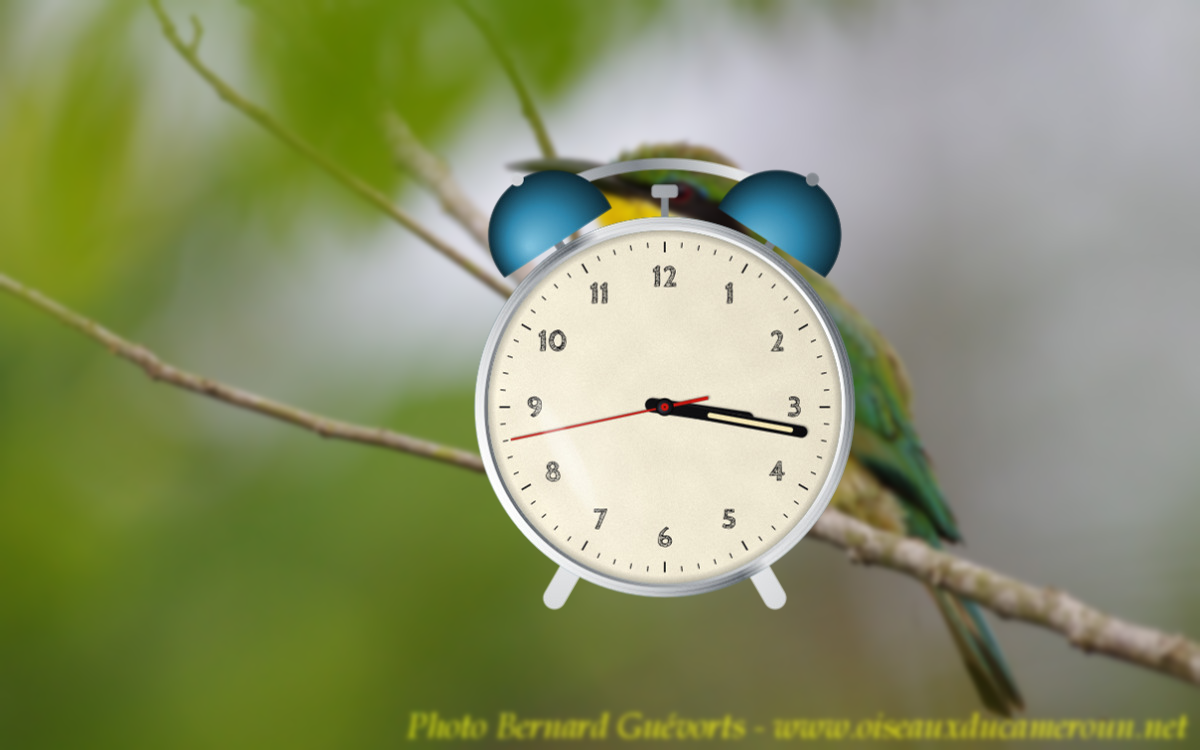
{"hour": 3, "minute": 16, "second": 43}
